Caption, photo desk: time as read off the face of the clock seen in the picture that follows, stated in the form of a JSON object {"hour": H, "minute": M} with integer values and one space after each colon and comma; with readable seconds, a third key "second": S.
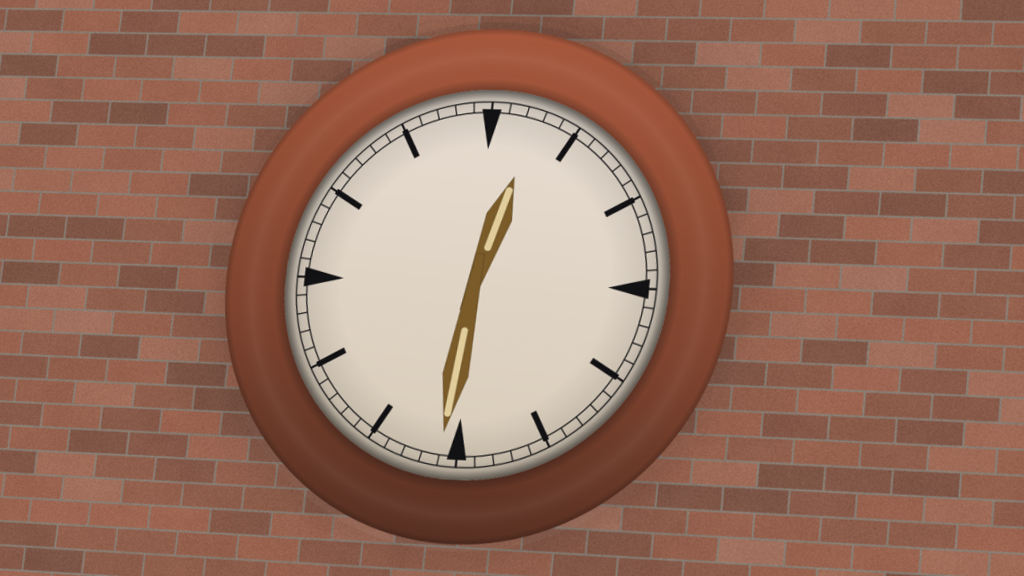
{"hour": 12, "minute": 31}
